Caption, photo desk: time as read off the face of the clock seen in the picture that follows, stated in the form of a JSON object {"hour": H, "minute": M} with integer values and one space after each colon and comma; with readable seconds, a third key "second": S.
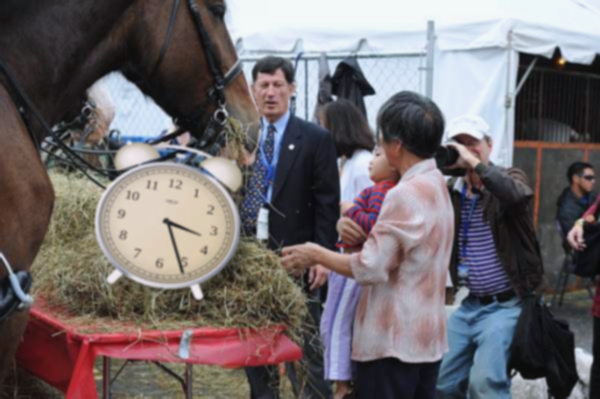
{"hour": 3, "minute": 26}
